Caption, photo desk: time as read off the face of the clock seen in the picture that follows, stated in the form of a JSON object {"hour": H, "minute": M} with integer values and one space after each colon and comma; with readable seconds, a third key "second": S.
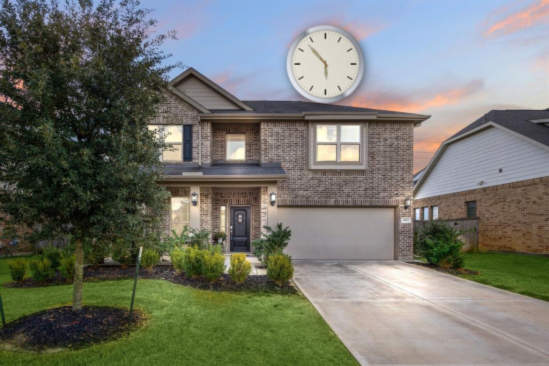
{"hour": 5, "minute": 53}
